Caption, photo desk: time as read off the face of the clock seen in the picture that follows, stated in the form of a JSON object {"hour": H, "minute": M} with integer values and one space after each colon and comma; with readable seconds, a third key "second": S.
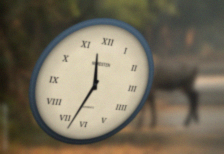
{"hour": 11, "minute": 33}
